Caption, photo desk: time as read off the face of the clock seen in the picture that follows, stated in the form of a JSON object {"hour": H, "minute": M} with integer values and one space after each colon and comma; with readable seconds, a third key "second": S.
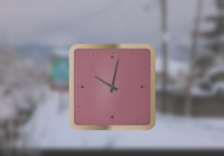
{"hour": 10, "minute": 2}
